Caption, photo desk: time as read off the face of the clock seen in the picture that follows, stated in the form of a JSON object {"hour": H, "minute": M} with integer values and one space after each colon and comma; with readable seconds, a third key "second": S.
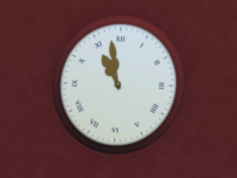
{"hour": 10, "minute": 58}
